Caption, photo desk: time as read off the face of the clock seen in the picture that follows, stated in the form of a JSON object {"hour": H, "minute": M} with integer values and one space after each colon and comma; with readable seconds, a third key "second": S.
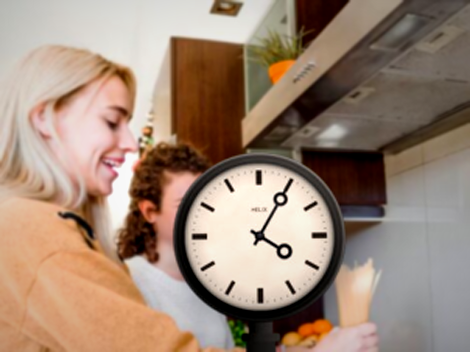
{"hour": 4, "minute": 5}
